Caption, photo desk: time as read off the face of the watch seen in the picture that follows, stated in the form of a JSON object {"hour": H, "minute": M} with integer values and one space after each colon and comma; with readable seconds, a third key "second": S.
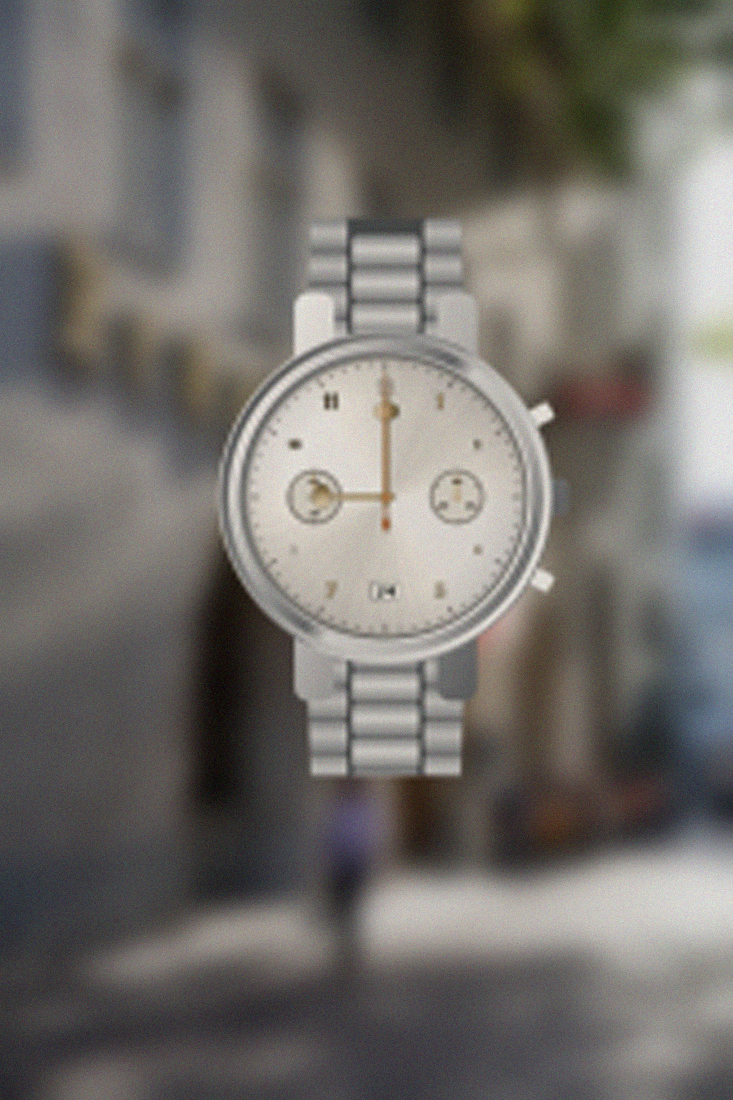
{"hour": 9, "minute": 0}
